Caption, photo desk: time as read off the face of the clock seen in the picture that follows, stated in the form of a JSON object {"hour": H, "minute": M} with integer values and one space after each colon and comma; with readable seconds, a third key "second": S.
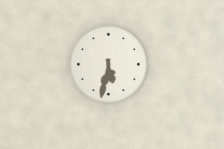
{"hour": 5, "minute": 32}
